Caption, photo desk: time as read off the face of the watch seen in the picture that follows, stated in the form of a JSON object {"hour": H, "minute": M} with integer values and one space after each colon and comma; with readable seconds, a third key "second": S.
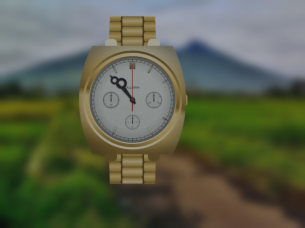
{"hour": 10, "minute": 53}
